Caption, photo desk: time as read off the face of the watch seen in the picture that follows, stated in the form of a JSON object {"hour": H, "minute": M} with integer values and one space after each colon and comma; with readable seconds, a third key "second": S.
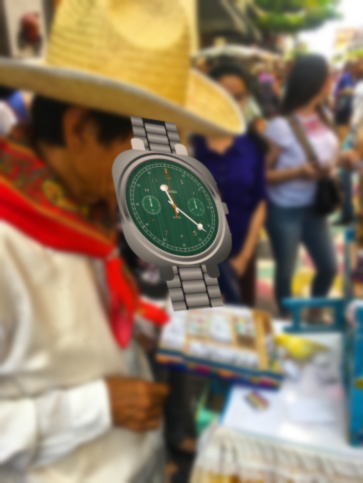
{"hour": 11, "minute": 22}
